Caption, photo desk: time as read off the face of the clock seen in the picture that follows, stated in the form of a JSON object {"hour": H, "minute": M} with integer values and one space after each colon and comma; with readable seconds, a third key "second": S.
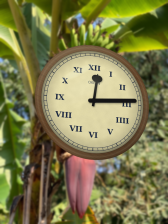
{"hour": 12, "minute": 14}
